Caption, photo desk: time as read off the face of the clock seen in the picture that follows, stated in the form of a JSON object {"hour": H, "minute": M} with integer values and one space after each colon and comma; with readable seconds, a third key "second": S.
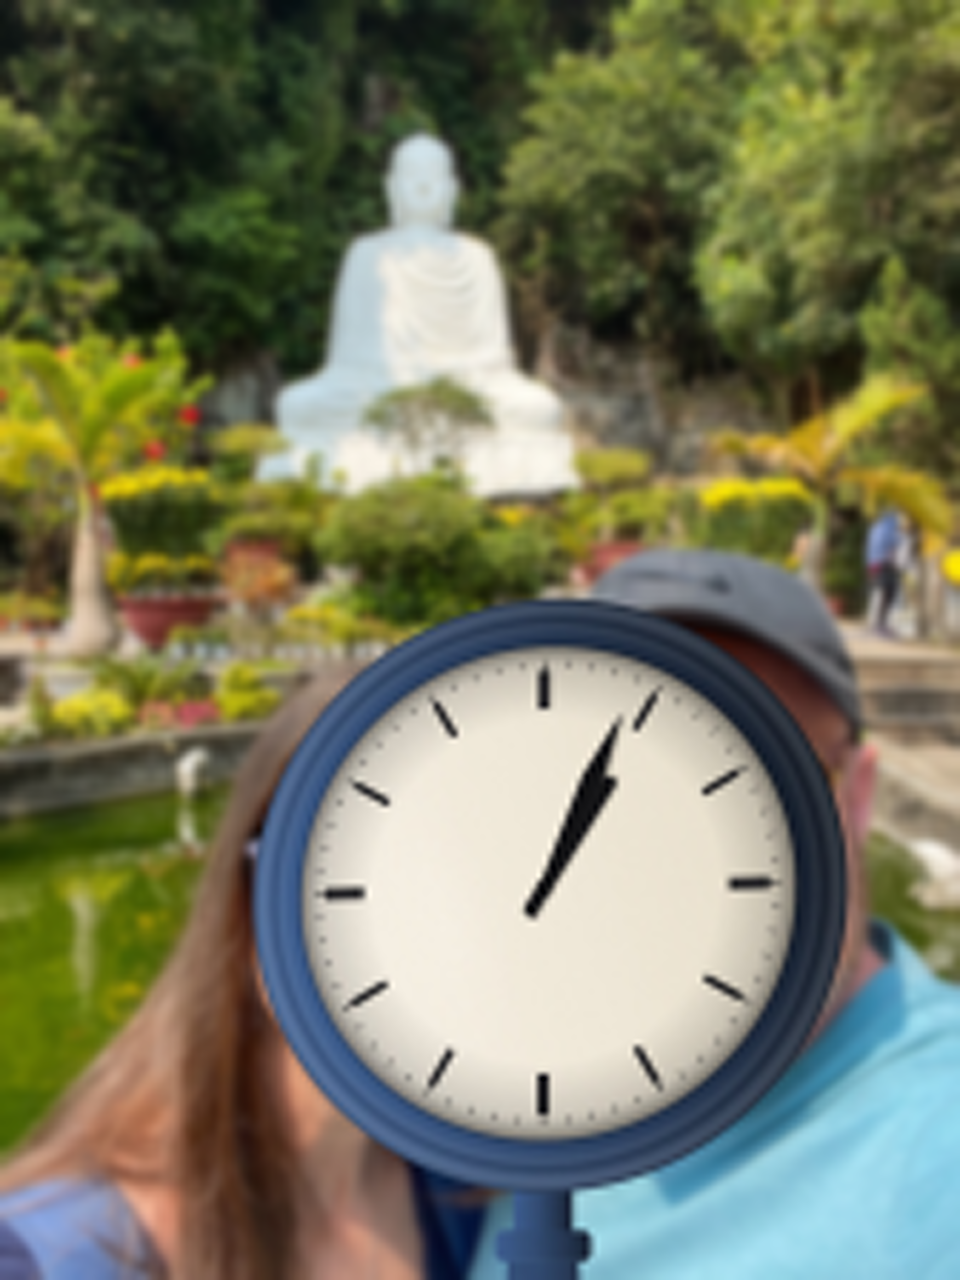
{"hour": 1, "minute": 4}
